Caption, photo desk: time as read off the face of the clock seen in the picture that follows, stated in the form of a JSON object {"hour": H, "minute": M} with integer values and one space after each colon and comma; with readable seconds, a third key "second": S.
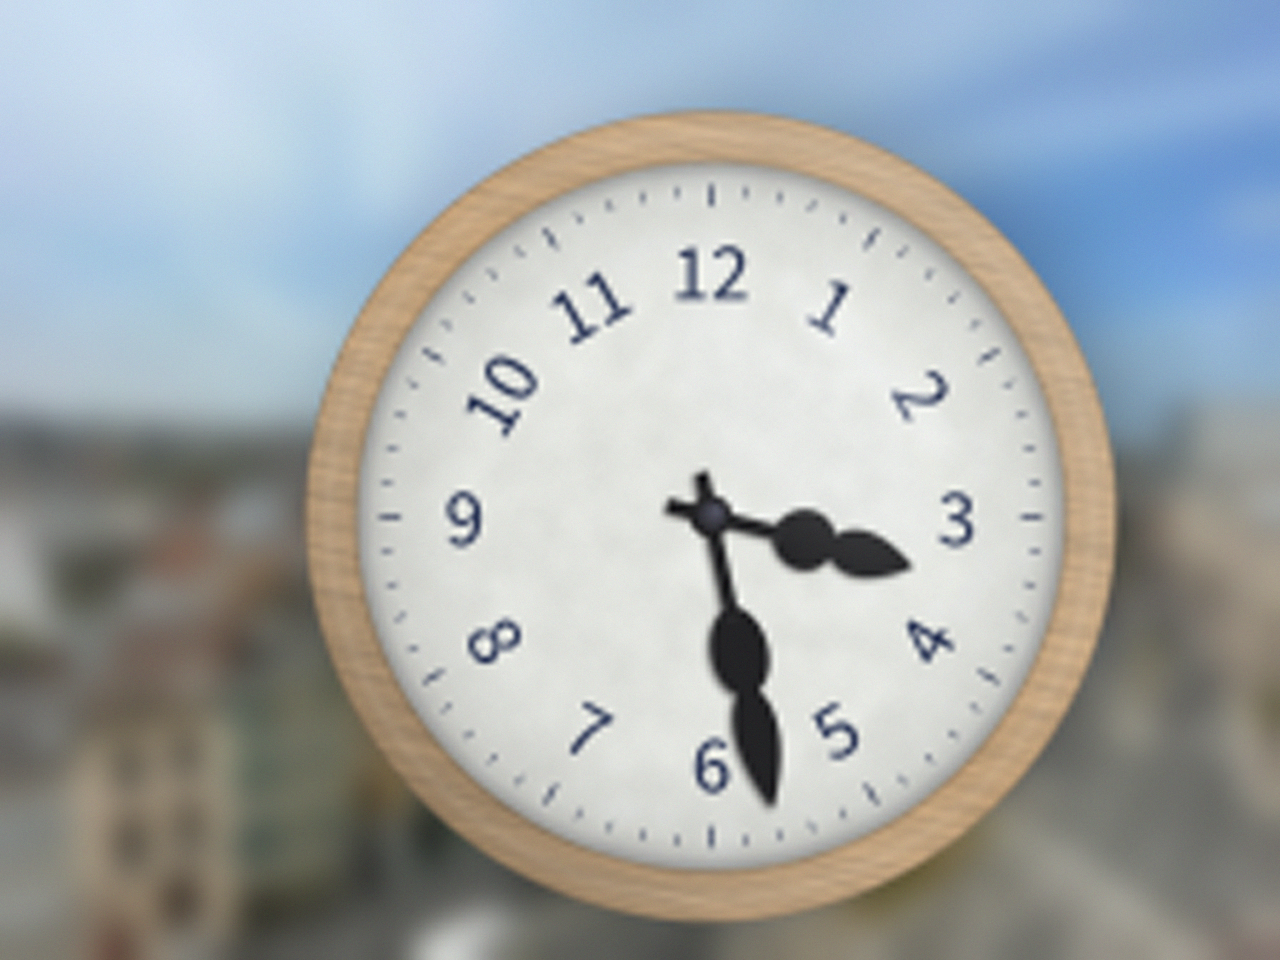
{"hour": 3, "minute": 28}
